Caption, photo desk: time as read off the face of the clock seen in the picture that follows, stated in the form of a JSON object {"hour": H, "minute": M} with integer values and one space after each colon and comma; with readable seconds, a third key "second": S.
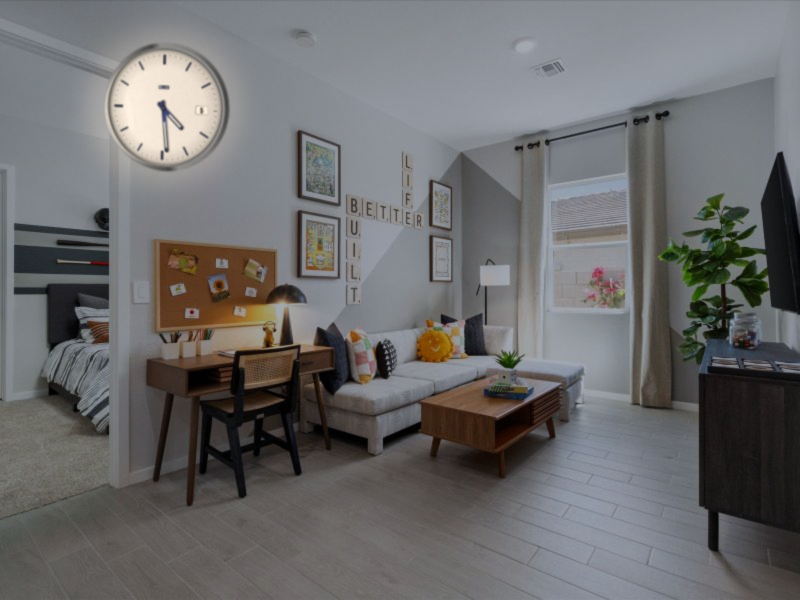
{"hour": 4, "minute": 29}
